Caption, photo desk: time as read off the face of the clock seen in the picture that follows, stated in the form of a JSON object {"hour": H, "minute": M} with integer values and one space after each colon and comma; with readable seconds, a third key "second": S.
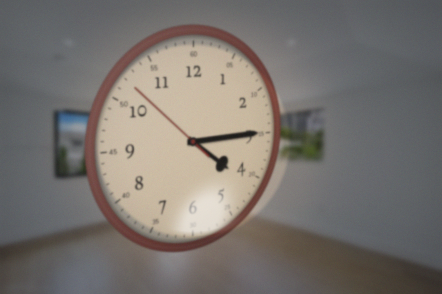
{"hour": 4, "minute": 14, "second": 52}
